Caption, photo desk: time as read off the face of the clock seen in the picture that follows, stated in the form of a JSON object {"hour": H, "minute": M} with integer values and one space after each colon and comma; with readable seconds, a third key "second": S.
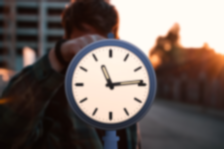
{"hour": 11, "minute": 14}
